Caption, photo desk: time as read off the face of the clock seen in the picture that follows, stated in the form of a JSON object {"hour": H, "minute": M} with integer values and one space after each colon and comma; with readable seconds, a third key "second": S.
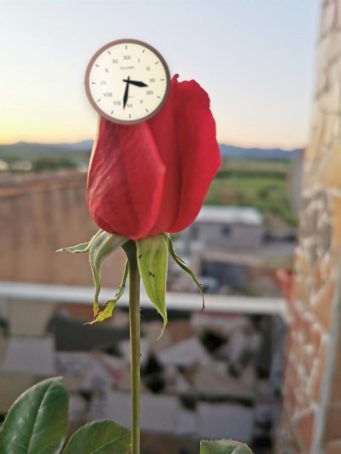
{"hour": 3, "minute": 32}
